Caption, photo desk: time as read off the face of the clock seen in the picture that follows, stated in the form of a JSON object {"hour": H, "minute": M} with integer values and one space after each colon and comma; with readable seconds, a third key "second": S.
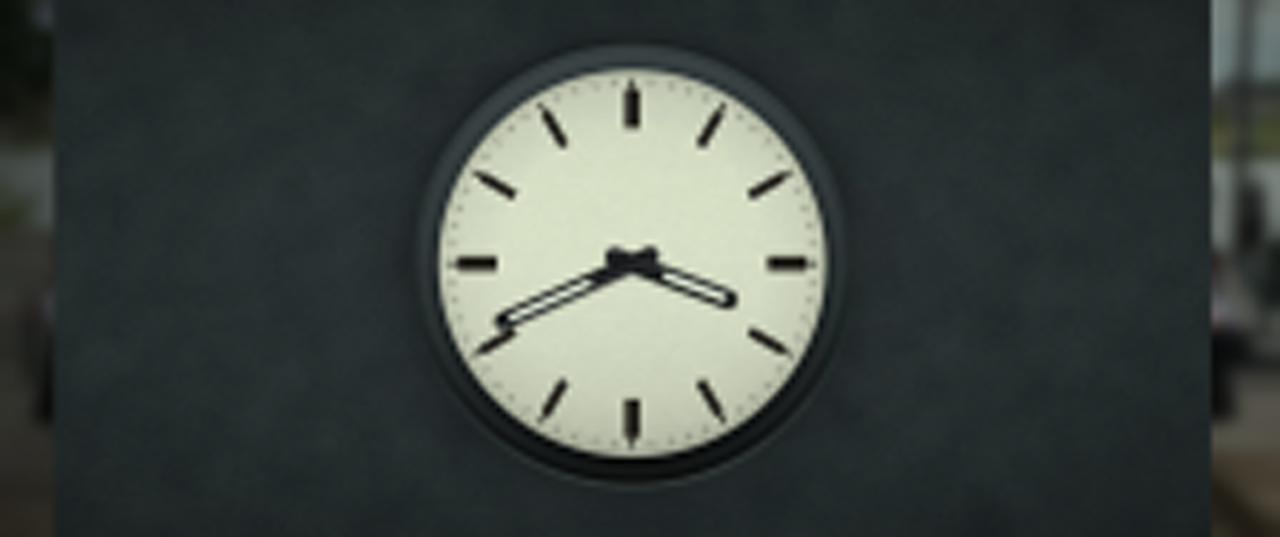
{"hour": 3, "minute": 41}
